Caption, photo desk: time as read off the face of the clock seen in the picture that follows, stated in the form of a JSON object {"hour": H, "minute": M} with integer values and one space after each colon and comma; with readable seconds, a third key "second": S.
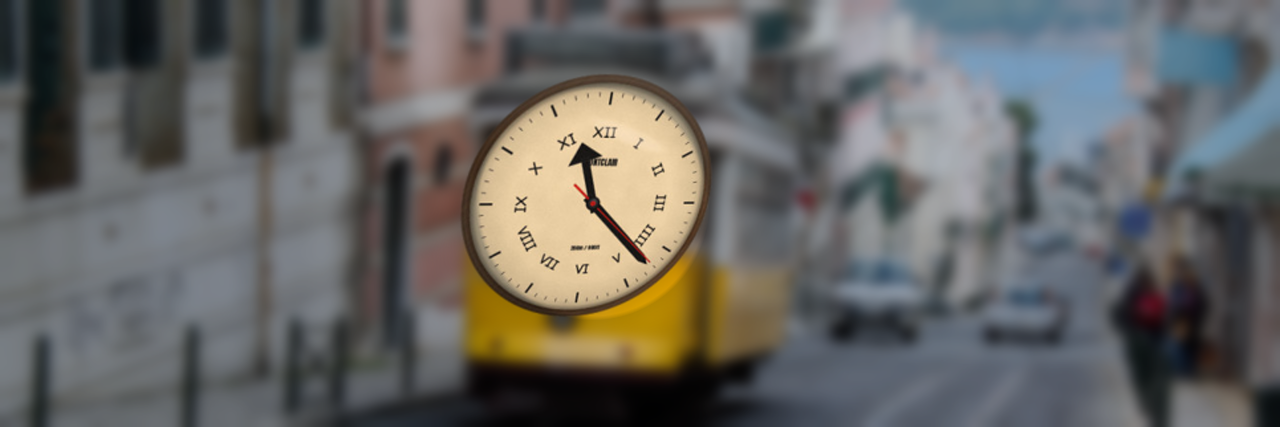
{"hour": 11, "minute": 22, "second": 22}
